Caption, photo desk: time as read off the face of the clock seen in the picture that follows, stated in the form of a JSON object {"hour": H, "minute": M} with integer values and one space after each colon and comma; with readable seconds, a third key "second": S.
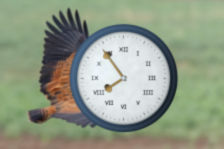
{"hour": 7, "minute": 54}
